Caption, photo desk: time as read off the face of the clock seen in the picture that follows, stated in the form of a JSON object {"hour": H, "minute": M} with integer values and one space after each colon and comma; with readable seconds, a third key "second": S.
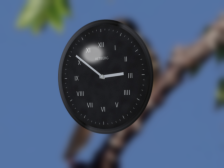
{"hour": 2, "minute": 51}
